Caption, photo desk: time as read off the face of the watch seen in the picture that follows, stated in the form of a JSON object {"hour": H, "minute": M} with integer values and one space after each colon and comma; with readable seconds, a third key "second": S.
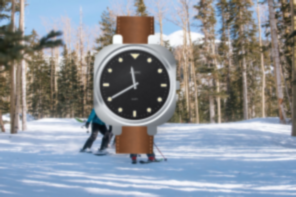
{"hour": 11, "minute": 40}
